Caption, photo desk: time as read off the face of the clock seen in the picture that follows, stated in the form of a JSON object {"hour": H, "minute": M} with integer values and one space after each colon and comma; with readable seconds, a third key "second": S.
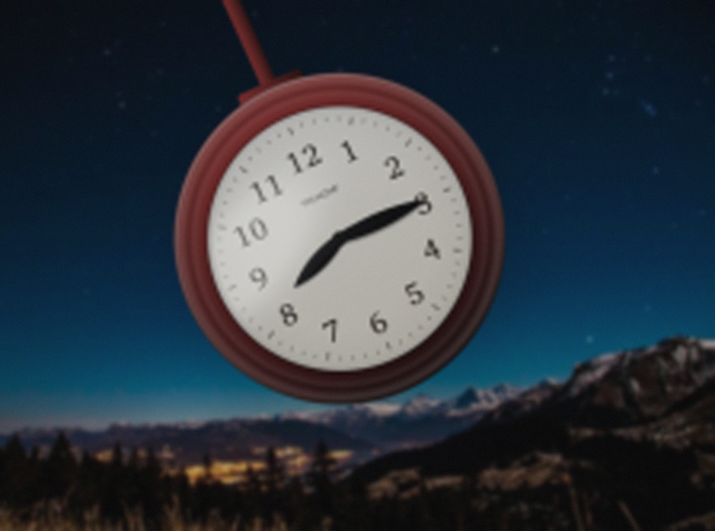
{"hour": 8, "minute": 15}
